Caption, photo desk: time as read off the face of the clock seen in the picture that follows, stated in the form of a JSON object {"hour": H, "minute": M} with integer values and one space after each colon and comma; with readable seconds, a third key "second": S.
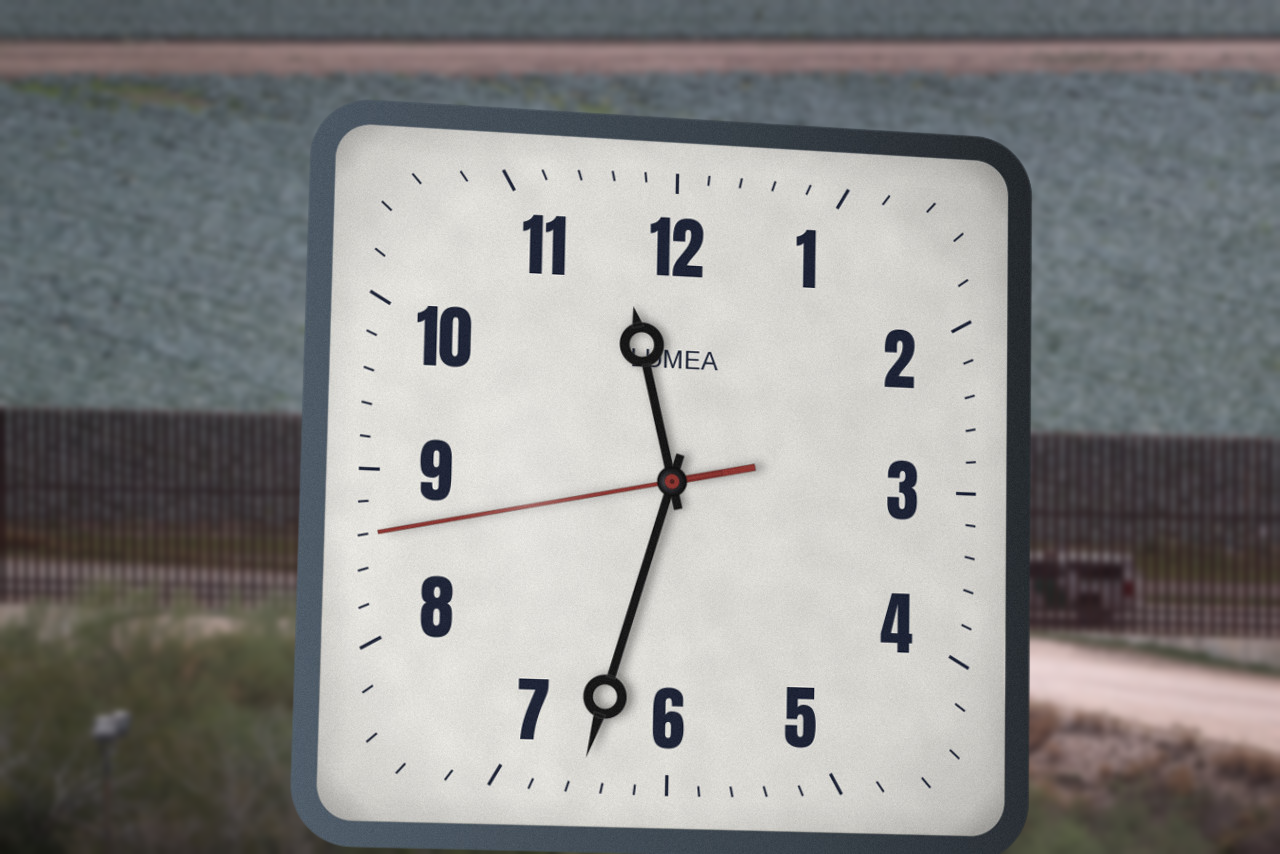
{"hour": 11, "minute": 32, "second": 43}
